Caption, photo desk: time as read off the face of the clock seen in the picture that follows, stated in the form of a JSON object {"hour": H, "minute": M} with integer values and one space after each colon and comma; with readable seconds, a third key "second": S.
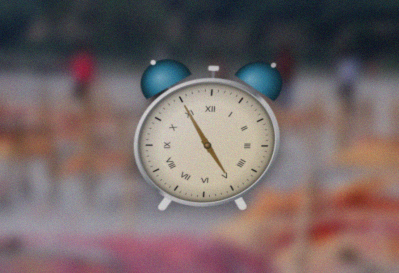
{"hour": 4, "minute": 55}
